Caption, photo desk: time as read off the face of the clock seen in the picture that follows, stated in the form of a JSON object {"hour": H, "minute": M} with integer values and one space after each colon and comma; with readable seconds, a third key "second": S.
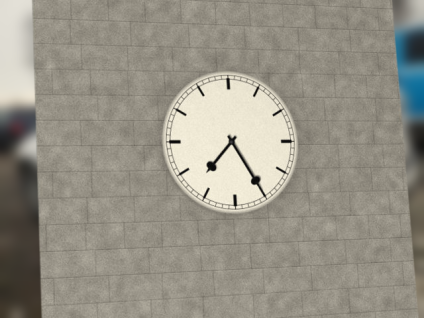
{"hour": 7, "minute": 25}
